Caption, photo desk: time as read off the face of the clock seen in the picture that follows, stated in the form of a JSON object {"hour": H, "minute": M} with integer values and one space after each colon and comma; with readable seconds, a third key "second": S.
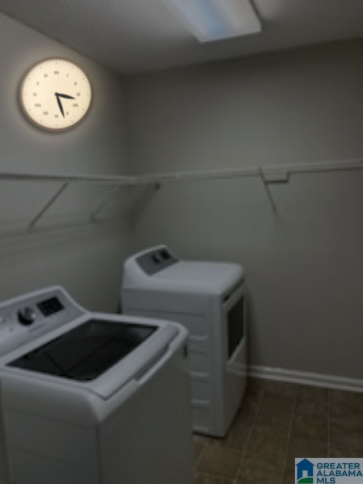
{"hour": 3, "minute": 27}
